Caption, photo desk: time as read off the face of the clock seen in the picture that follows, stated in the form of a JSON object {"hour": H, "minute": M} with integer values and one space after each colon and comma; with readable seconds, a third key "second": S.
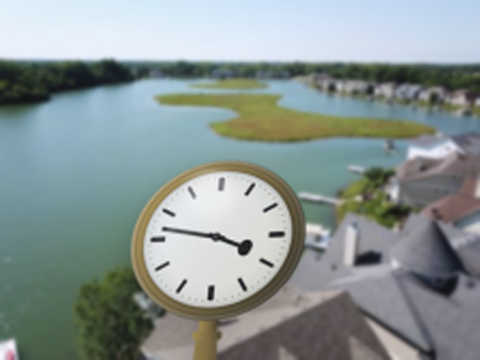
{"hour": 3, "minute": 47}
